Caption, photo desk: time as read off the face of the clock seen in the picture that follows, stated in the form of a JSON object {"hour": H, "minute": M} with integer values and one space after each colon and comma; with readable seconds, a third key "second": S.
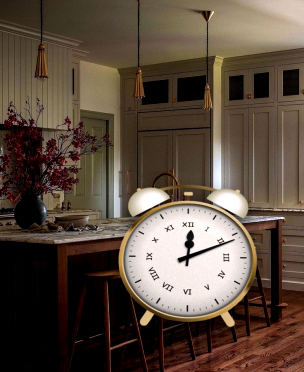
{"hour": 12, "minute": 11}
